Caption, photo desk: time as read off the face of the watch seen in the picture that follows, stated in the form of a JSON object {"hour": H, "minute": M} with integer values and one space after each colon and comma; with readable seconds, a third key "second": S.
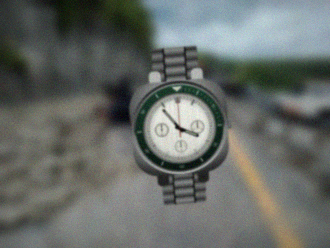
{"hour": 3, "minute": 54}
